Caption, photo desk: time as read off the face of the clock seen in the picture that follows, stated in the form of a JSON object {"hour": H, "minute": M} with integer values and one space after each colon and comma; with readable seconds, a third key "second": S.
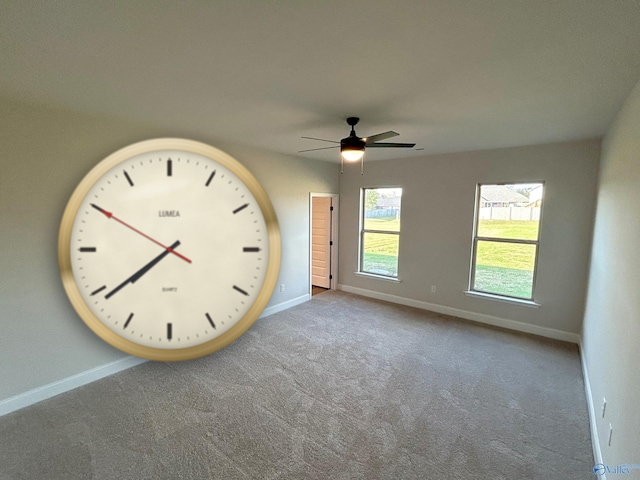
{"hour": 7, "minute": 38, "second": 50}
